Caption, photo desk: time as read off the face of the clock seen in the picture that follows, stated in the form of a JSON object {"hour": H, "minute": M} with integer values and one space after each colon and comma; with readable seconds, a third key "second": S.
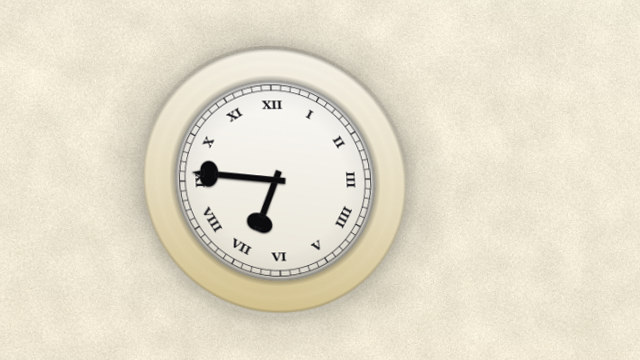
{"hour": 6, "minute": 46}
